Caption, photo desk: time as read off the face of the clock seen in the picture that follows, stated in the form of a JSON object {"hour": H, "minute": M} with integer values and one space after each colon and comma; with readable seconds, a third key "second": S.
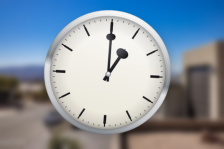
{"hour": 1, "minute": 0}
